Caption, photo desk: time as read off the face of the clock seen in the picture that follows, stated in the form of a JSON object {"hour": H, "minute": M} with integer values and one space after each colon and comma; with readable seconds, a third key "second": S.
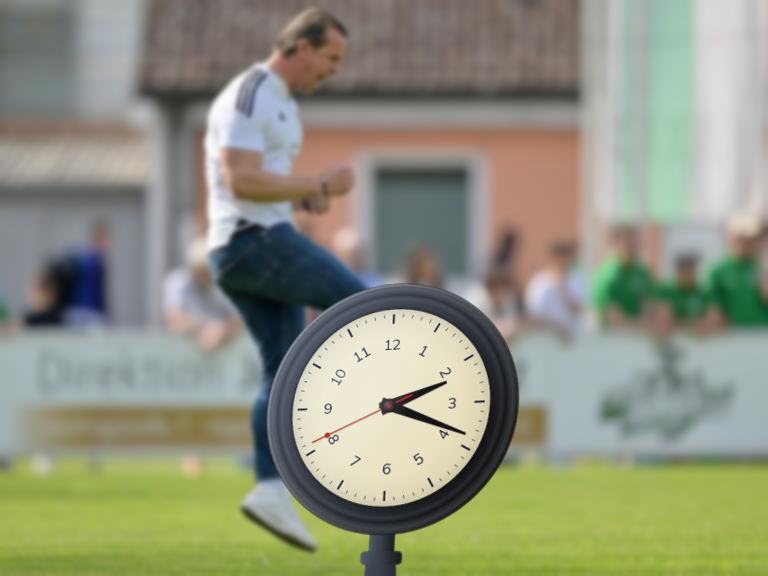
{"hour": 2, "minute": 18, "second": 41}
